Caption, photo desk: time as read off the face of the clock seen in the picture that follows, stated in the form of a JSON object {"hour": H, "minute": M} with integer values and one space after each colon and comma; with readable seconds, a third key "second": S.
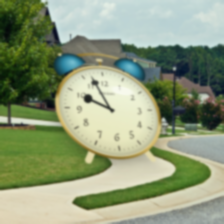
{"hour": 9, "minute": 57}
